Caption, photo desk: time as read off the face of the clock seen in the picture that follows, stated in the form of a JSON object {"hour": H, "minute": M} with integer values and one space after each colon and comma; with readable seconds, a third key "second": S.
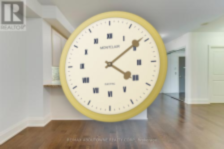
{"hour": 4, "minute": 9}
